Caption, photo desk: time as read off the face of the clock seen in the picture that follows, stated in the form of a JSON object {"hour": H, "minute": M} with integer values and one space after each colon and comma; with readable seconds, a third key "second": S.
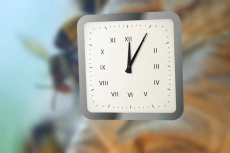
{"hour": 12, "minute": 5}
